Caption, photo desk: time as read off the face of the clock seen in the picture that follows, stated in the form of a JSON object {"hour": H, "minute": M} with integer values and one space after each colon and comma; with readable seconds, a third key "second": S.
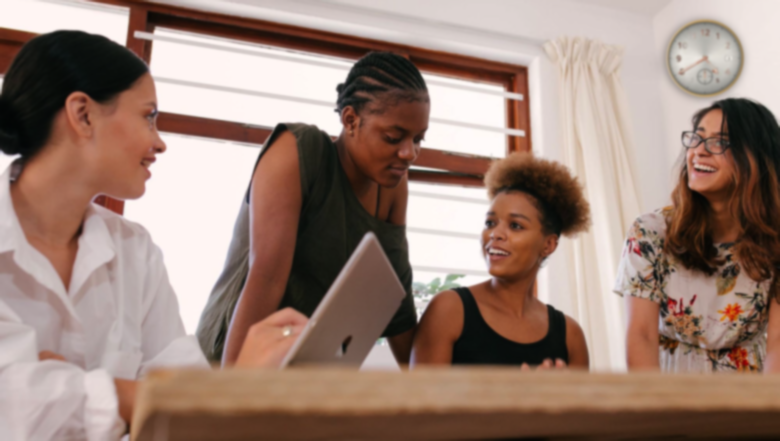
{"hour": 4, "minute": 40}
